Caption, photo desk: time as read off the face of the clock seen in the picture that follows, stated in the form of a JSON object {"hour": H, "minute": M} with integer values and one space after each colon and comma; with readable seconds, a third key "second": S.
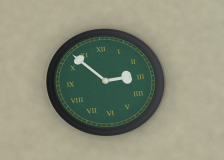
{"hour": 2, "minute": 53}
